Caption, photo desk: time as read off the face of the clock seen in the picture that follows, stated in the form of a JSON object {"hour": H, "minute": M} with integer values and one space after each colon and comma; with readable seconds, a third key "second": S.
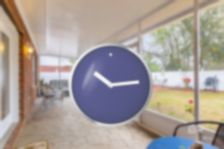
{"hour": 10, "minute": 14}
